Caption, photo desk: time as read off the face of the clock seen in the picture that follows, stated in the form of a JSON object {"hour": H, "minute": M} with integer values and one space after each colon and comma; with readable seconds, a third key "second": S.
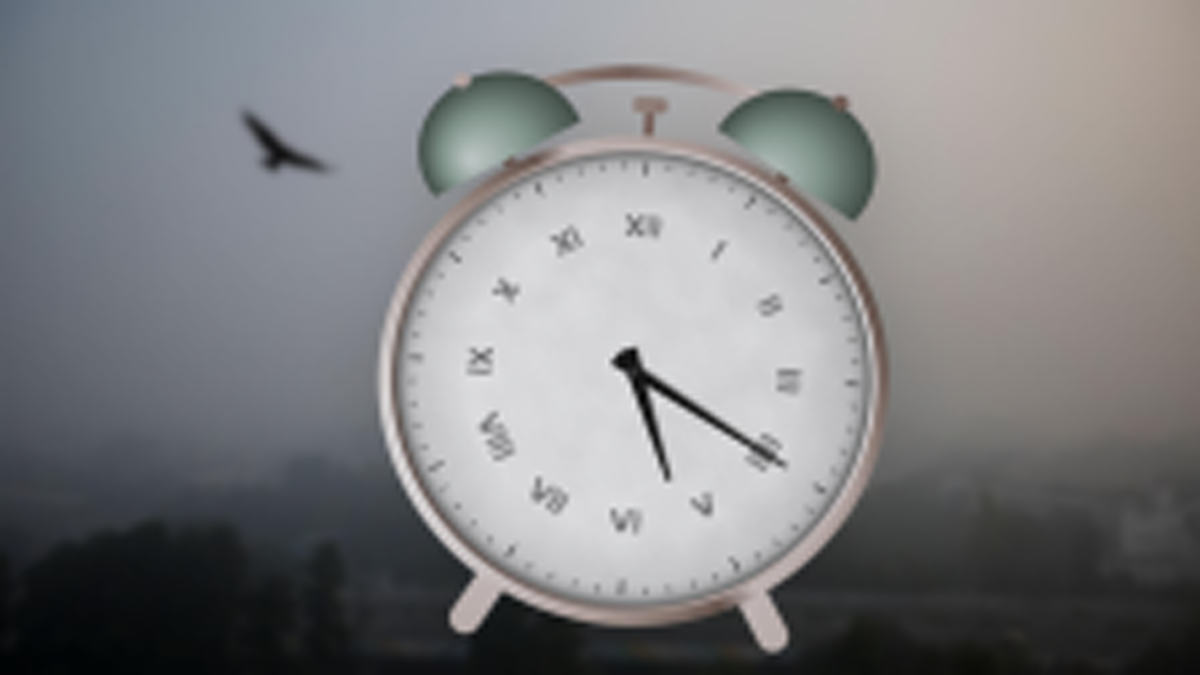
{"hour": 5, "minute": 20}
